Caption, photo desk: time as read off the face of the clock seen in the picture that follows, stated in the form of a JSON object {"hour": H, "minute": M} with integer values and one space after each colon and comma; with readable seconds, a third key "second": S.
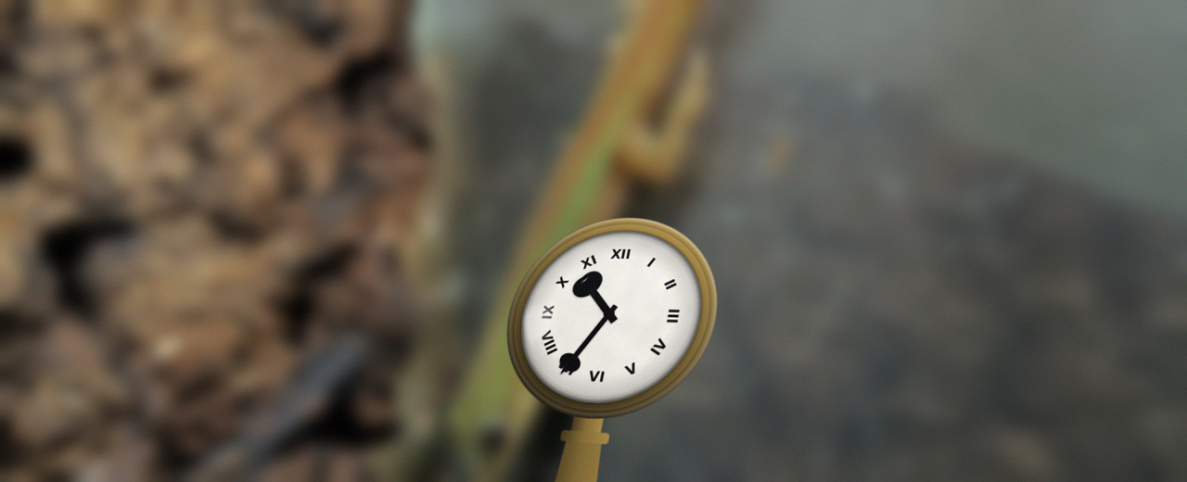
{"hour": 10, "minute": 35}
